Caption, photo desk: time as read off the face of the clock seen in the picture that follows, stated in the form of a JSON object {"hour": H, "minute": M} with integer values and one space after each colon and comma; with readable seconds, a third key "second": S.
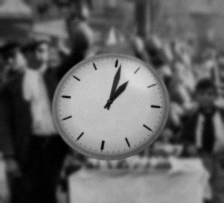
{"hour": 1, "minute": 1}
